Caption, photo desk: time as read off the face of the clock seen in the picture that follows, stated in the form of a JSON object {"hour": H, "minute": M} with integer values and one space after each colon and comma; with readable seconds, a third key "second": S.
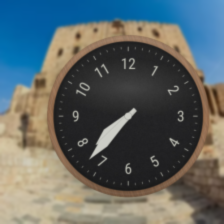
{"hour": 7, "minute": 37}
